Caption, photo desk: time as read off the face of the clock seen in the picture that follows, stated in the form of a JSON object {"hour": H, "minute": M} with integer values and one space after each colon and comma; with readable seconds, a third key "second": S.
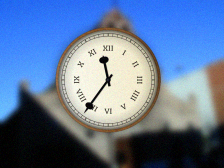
{"hour": 11, "minute": 36}
